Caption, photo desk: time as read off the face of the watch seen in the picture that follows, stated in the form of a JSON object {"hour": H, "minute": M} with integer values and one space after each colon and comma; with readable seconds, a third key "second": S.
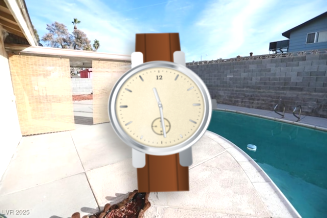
{"hour": 11, "minute": 29}
